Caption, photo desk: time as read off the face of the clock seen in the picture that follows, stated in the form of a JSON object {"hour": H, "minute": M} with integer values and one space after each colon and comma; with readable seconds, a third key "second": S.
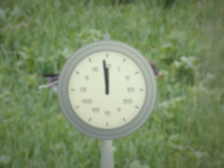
{"hour": 11, "minute": 59}
